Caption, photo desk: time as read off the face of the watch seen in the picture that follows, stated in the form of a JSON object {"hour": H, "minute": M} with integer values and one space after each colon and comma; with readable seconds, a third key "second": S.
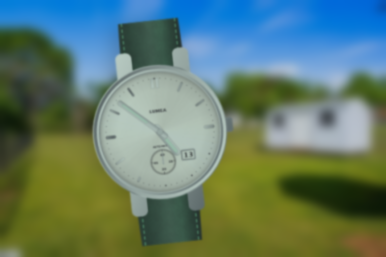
{"hour": 4, "minute": 52}
